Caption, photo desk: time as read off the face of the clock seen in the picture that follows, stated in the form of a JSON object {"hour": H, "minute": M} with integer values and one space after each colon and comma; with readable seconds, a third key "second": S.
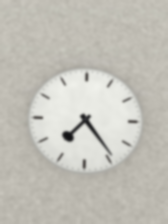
{"hour": 7, "minute": 24}
